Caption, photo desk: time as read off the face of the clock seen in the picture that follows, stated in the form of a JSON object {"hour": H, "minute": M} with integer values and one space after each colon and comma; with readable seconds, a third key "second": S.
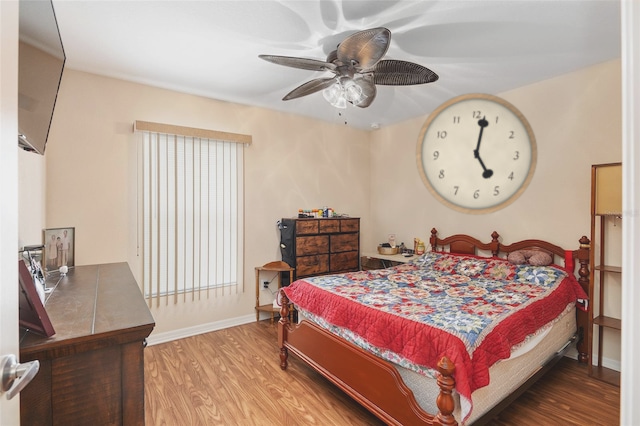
{"hour": 5, "minute": 2}
